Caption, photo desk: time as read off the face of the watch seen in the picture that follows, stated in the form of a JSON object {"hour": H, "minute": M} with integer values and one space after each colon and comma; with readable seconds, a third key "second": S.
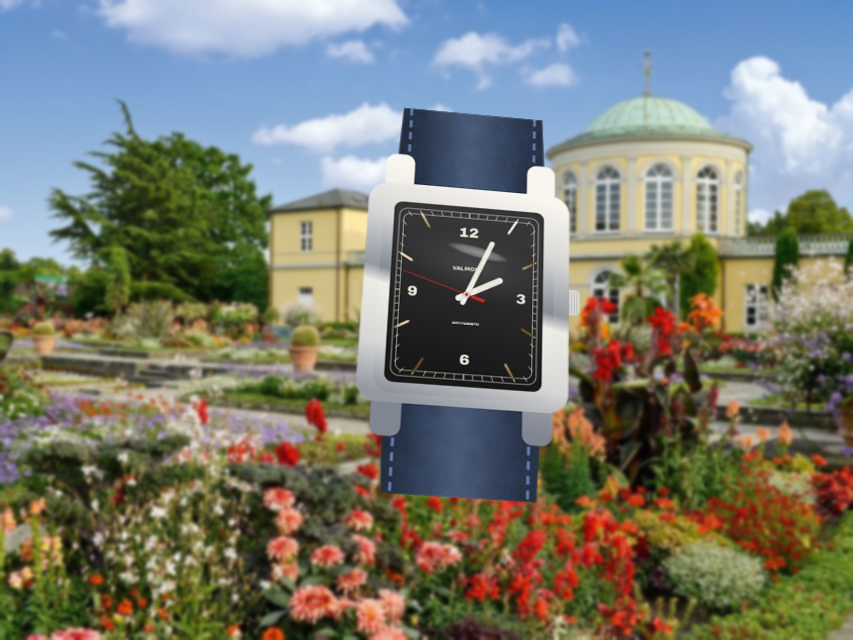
{"hour": 2, "minute": 3, "second": 48}
